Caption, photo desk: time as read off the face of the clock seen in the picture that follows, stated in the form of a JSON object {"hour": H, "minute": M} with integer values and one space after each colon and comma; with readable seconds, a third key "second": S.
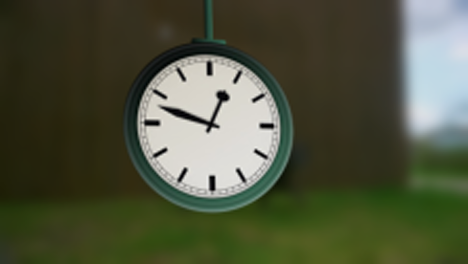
{"hour": 12, "minute": 48}
